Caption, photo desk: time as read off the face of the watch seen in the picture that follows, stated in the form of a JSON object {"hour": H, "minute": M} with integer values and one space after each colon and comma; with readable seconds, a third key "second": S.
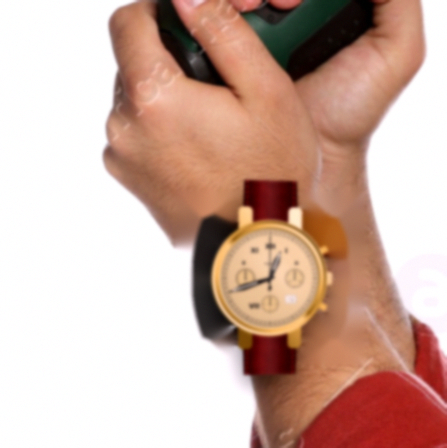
{"hour": 12, "minute": 42}
